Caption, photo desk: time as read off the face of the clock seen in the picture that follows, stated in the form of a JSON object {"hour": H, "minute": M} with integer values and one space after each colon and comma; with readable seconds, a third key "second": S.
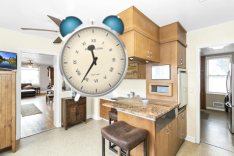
{"hour": 11, "minute": 36}
